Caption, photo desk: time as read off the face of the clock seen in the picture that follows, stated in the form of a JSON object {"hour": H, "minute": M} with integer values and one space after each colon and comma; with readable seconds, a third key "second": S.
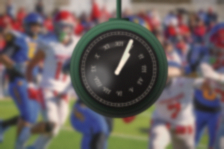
{"hour": 1, "minute": 4}
